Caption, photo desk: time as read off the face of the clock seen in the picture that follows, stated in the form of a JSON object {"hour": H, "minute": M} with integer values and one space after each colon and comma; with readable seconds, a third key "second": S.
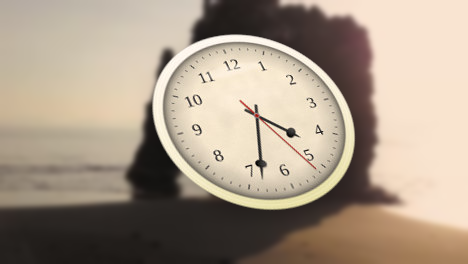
{"hour": 4, "minute": 33, "second": 26}
